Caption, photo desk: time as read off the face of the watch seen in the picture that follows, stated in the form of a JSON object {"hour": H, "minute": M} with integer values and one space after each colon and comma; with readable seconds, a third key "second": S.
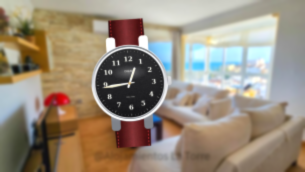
{"hour": 12, "minute": 44}
